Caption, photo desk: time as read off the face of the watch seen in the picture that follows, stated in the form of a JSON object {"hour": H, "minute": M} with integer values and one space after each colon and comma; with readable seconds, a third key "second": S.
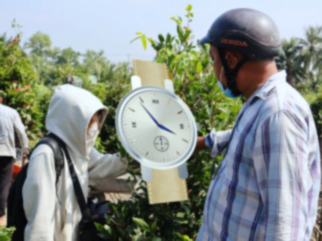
{"hour": 3, "minute": 54}
